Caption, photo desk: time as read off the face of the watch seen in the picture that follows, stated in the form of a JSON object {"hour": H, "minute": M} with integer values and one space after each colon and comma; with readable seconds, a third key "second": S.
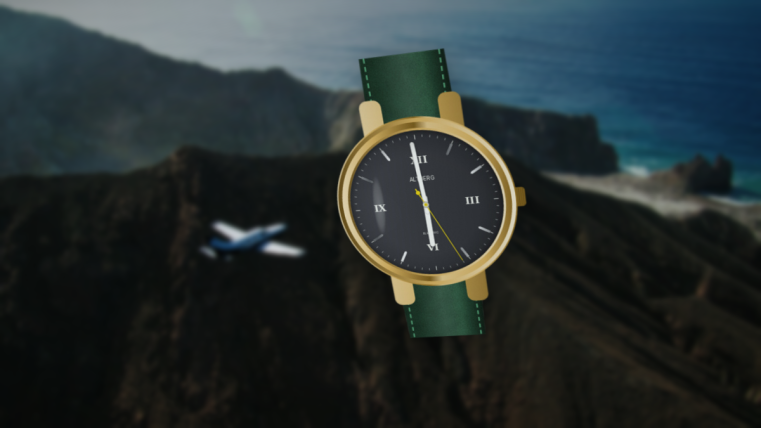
{"hour": 5, "minute": 59, "second": 26}
